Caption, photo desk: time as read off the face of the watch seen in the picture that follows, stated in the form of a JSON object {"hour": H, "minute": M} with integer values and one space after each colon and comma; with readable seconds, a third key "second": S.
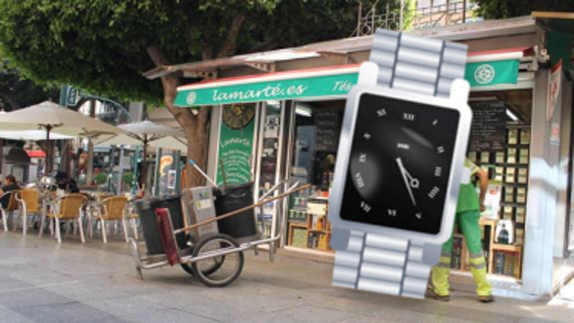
{"hour": 4, "minute": 25}
